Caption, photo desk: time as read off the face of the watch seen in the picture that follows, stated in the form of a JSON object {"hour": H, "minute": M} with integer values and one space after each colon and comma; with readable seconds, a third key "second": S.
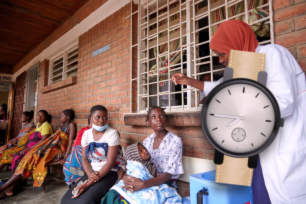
{"hour": 7, "minute": 45}
